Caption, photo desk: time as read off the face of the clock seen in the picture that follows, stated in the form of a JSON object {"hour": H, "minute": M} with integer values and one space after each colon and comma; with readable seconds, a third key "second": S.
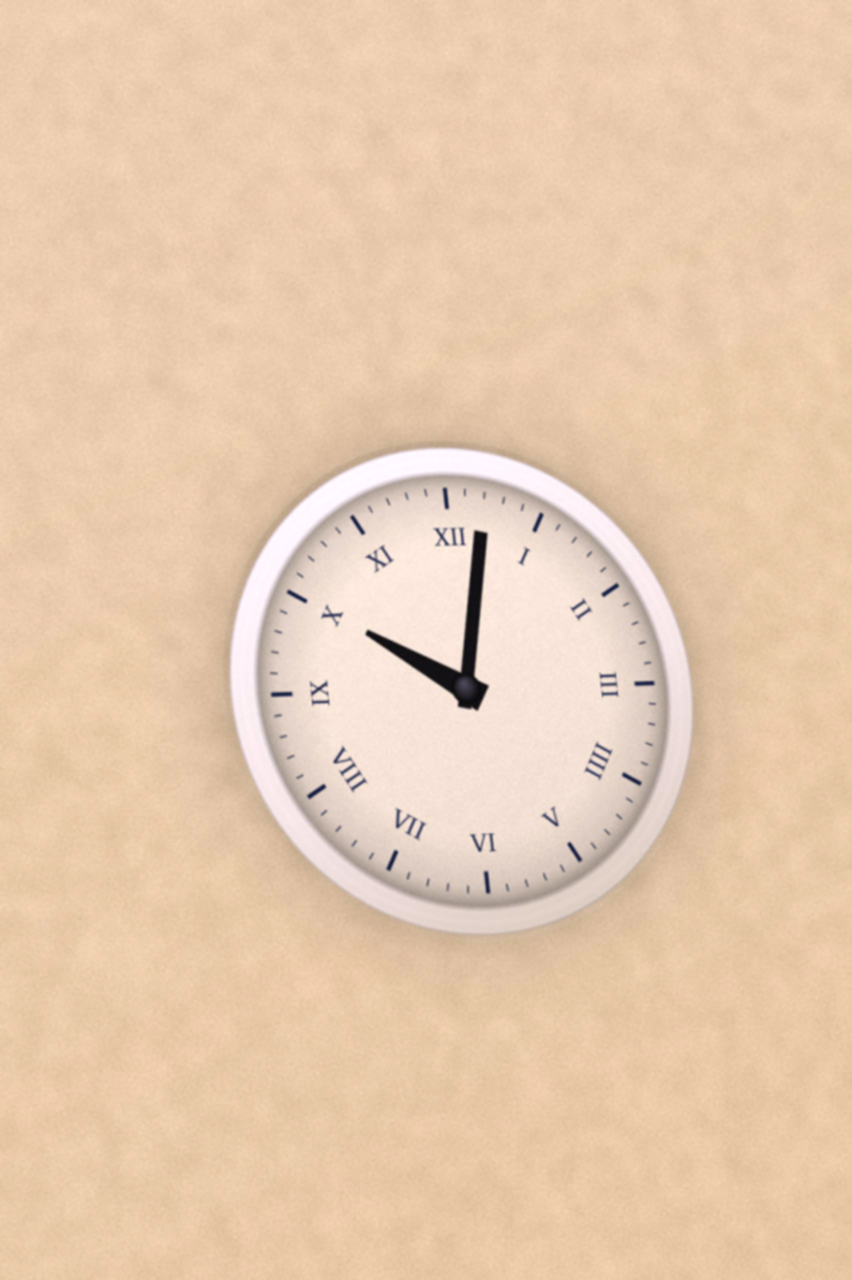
{"hour": 10, "minute": 2}
